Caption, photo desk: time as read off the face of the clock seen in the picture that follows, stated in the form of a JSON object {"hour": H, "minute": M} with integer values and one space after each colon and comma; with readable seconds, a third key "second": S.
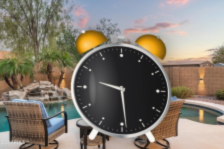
{"hour": 9, "minute": 29}
